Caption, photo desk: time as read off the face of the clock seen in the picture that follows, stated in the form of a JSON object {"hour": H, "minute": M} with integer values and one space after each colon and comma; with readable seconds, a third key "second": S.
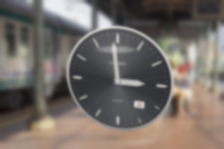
{"hour": 2, "minute": 59}
